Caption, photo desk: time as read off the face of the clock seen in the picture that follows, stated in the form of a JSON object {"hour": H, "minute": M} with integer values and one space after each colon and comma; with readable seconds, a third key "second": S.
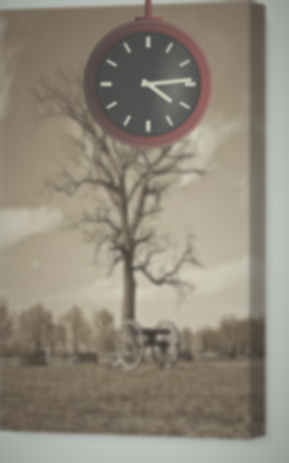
{"hour": 4, "minute": 14}
